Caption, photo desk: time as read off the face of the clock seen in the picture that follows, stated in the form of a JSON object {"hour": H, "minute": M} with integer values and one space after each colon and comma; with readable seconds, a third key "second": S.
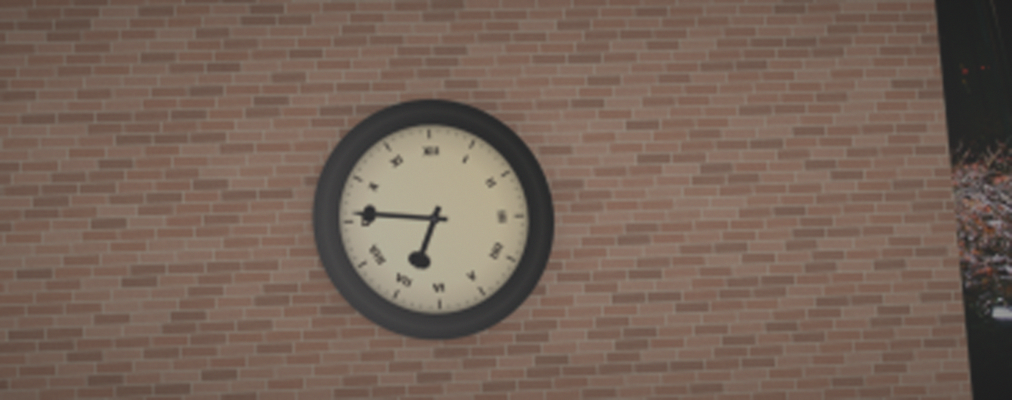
{"hour": 6, "minute": 46}
